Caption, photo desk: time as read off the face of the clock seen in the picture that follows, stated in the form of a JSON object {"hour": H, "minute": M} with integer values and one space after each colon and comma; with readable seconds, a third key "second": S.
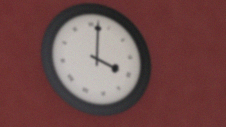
{"hour": 4, "minute": 2}
